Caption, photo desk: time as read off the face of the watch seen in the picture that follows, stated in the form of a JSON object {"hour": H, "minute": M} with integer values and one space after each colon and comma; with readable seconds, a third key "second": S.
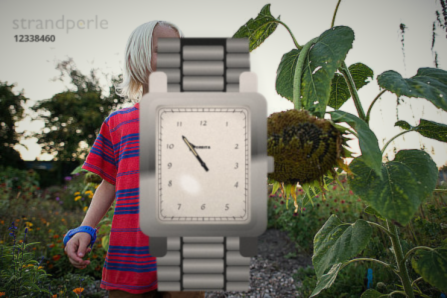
{"hour": 10, "minute": 54}
